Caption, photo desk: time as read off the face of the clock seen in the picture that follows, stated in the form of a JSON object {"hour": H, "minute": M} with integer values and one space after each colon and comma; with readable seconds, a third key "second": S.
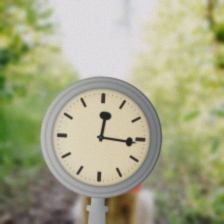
{"hour": 12, "minute": 16}
